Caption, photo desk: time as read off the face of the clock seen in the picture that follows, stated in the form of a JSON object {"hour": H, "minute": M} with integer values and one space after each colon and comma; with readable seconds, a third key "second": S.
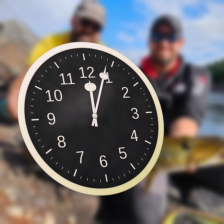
{"hour": 12, "minute": 4}
